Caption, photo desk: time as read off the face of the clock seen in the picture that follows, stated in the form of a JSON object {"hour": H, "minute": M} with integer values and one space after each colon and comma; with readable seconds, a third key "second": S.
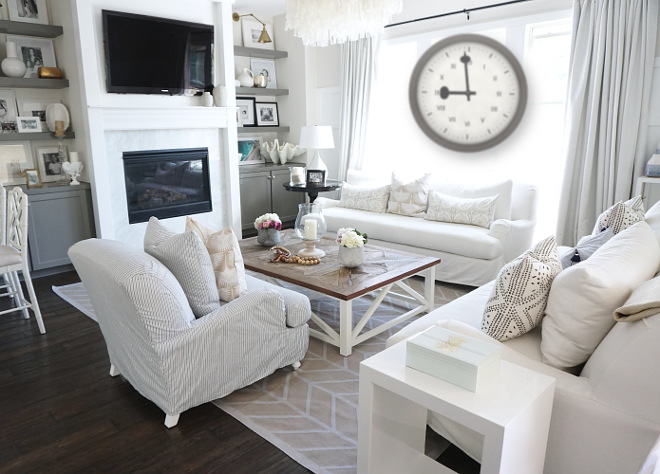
{"hour": 8, "minute": 59}
